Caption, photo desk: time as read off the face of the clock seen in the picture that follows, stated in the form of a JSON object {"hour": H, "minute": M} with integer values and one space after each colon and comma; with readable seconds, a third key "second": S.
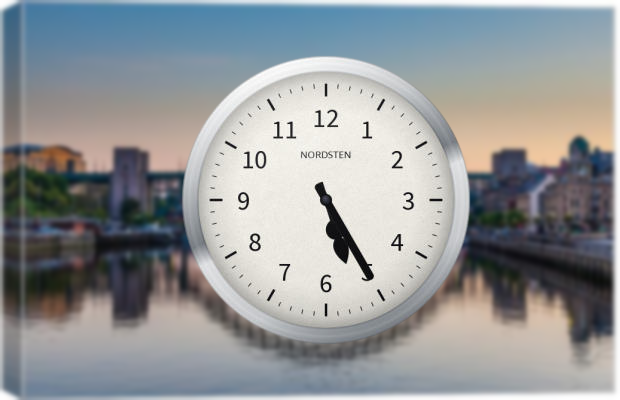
{"hour": 5, "minute": 25}
